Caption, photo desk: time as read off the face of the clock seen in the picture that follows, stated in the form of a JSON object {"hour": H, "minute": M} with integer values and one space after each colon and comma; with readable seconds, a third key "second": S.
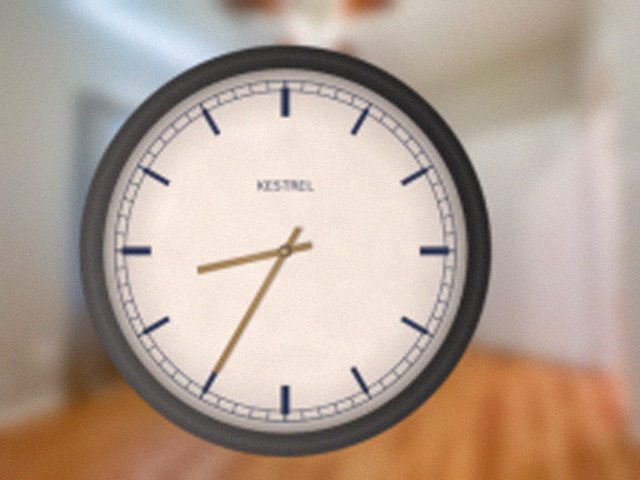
{"hour": 8, "minute": 35}
